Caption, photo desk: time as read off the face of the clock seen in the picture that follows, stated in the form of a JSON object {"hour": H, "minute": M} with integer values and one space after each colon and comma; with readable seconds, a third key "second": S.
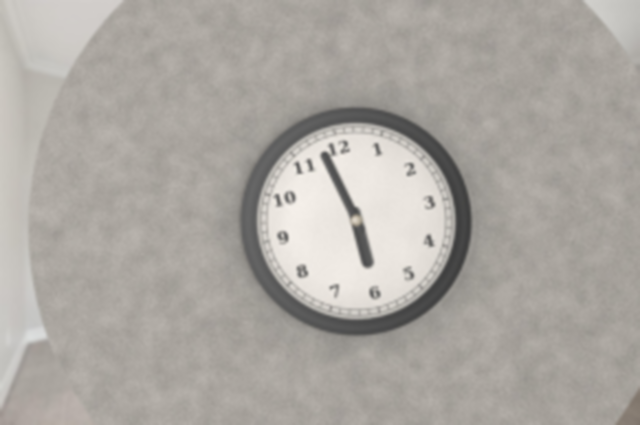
{"hour": 5, "minute": 58}
